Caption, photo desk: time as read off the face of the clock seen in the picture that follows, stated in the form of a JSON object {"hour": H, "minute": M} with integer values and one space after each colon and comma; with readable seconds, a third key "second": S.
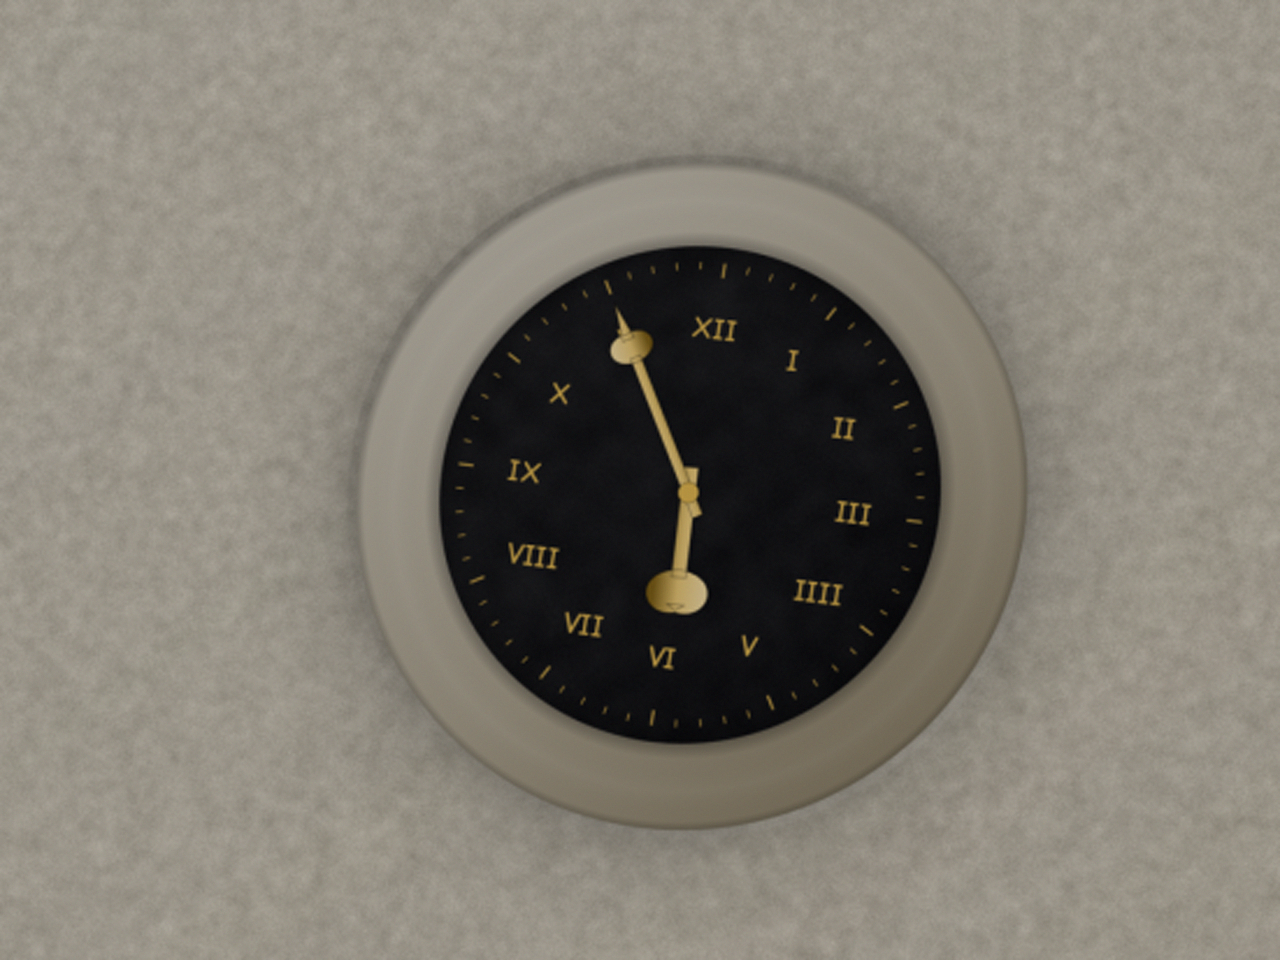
{"hour": 5, "minute": 55}
